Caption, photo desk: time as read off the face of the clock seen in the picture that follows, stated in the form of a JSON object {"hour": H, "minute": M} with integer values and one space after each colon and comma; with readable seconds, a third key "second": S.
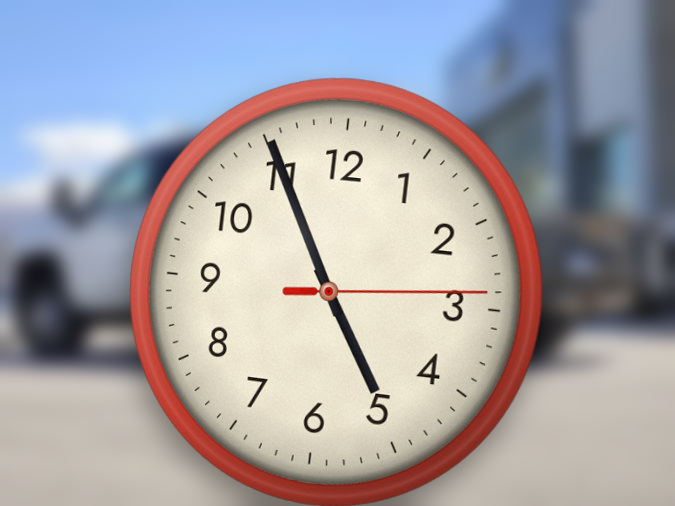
{"hour": 4, "minute": 55, "second": 14}
